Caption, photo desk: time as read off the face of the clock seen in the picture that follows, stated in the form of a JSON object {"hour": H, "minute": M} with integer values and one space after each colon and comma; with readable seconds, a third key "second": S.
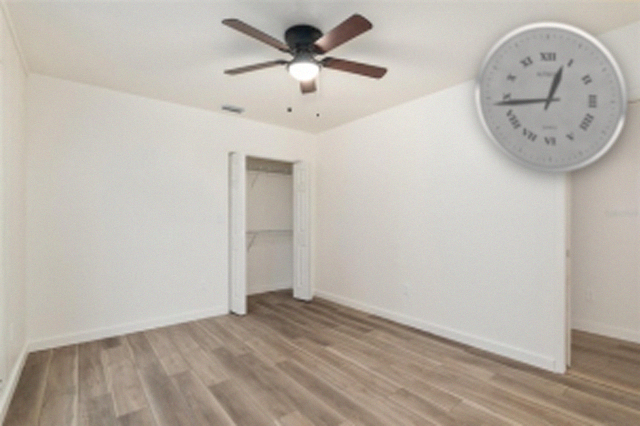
{"hour": 12, "minute": 44}
